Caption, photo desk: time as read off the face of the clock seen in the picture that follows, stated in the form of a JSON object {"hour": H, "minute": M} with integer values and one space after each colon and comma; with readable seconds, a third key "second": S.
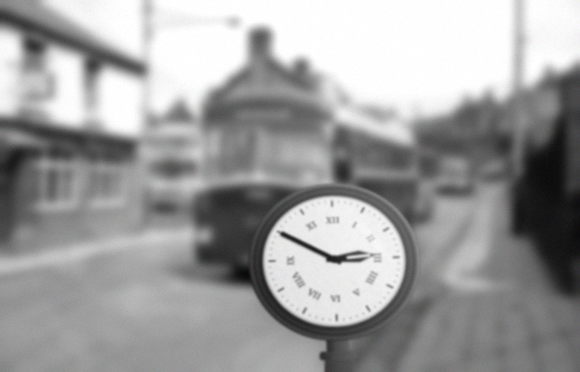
{"hour": 2, "minute": 50}
